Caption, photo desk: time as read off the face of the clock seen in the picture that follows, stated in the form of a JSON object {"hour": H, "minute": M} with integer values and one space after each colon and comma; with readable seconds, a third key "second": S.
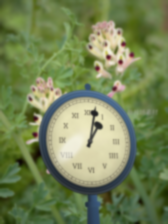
{"hour": 1, "minute": 2}
